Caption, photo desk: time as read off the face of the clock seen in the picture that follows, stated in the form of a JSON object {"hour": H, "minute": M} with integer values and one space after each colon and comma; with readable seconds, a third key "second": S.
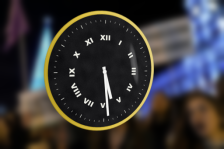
{"hour": 5, "minute": 29}
